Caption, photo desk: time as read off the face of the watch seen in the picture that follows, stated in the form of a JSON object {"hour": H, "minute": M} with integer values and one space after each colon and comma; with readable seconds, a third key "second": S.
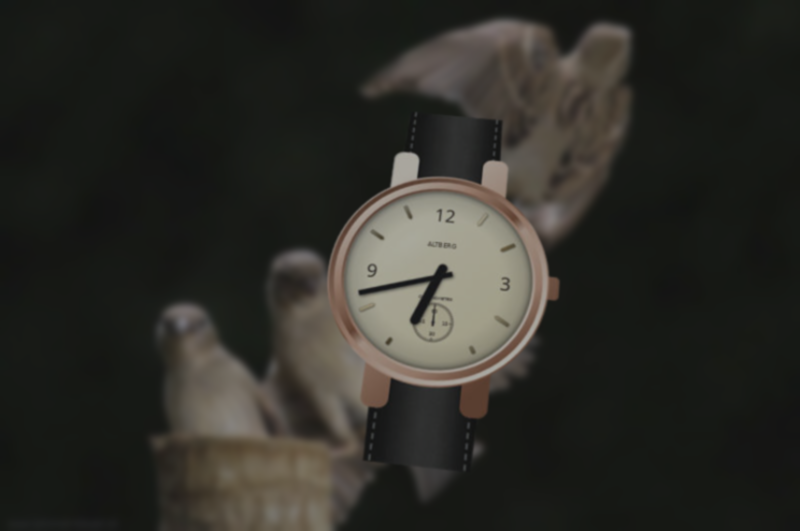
{"hour": 6, "minute": 42}
